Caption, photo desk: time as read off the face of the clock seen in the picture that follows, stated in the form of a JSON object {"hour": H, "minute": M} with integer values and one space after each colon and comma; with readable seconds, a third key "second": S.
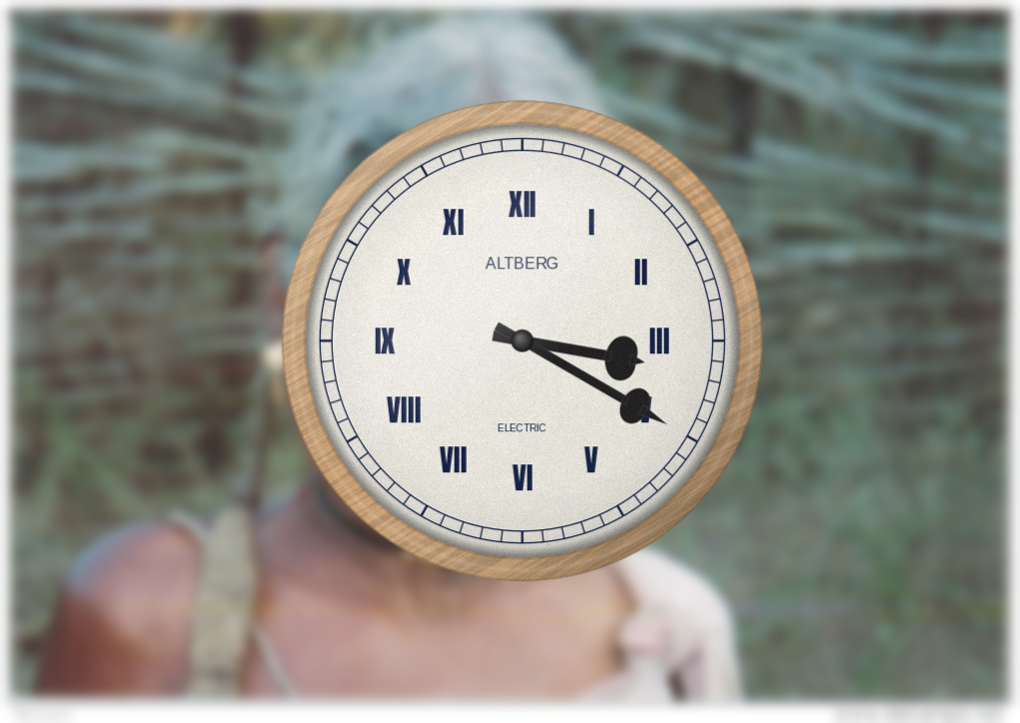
{"hour": 3, "minute": 20}
